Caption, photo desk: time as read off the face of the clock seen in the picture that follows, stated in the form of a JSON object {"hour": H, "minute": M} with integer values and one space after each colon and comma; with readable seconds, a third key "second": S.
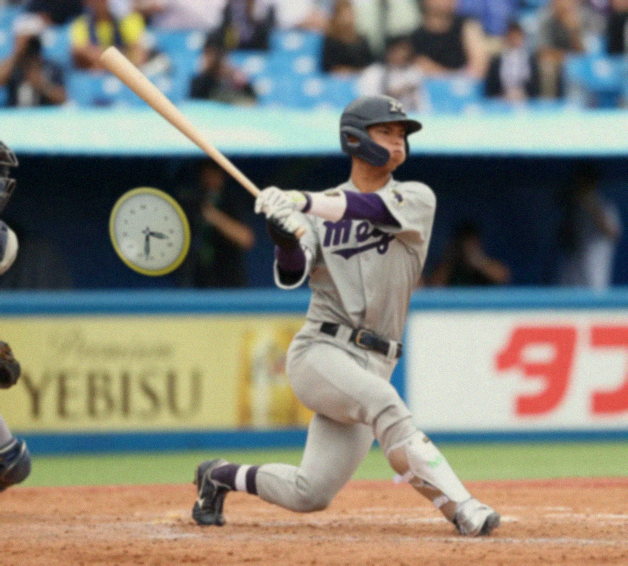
{"hour": 3, "minute": 32}
